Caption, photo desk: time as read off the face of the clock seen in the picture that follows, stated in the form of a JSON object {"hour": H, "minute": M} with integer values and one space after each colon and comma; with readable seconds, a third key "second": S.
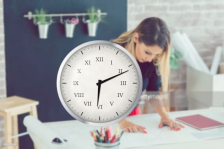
{"hour": 6, "minute": 11}
